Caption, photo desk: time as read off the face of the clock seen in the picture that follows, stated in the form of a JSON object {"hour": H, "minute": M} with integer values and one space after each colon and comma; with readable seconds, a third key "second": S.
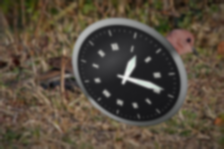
{"hour": 1, "minute": 19}
